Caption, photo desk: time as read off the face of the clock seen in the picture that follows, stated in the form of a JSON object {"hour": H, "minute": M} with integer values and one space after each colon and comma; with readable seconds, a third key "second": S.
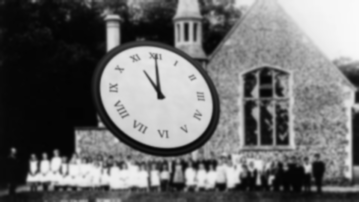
{"hour": 11, "minute": 0}
